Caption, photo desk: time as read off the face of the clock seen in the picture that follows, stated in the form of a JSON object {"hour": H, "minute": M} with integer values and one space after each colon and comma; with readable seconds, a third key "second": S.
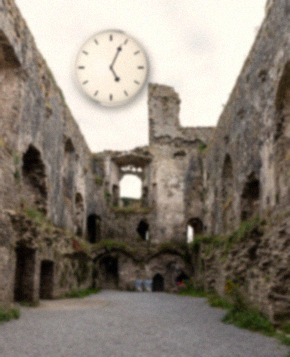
{"hour": 5, "minute": 4}
